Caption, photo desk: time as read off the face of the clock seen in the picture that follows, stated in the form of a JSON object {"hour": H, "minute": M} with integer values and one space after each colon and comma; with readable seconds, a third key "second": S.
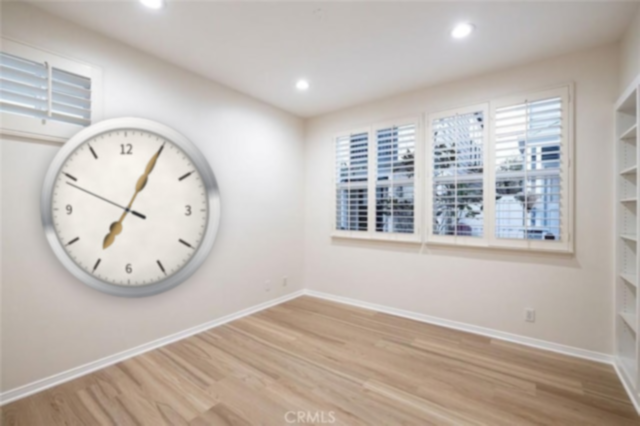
{"hour": 7, "minute": 4, "second": 49}
